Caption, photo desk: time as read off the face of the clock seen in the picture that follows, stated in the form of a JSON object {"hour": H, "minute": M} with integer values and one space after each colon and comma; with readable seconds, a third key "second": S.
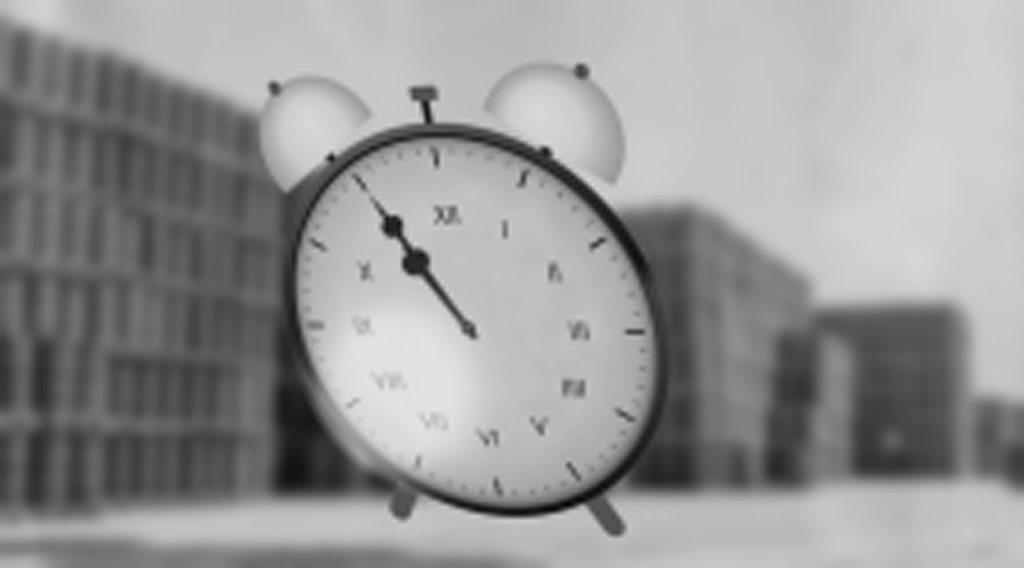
{"hour": 10, "minute": 55}
